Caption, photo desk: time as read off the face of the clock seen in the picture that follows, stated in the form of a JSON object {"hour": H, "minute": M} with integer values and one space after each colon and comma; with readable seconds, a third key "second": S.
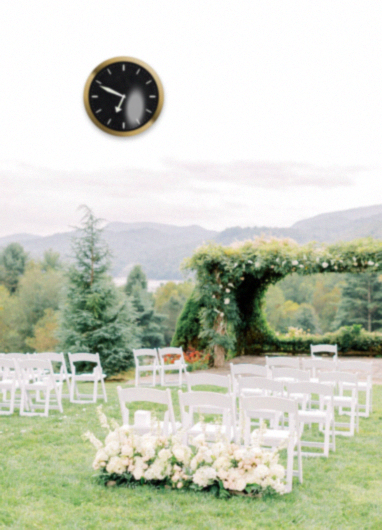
{"hour": 6, "minute": 49}
